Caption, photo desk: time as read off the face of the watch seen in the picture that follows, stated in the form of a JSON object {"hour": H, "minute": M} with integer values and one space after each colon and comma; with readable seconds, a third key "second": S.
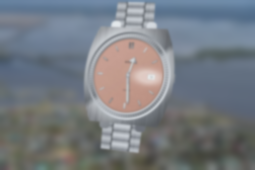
{"hour": 12, "minute": 29}
